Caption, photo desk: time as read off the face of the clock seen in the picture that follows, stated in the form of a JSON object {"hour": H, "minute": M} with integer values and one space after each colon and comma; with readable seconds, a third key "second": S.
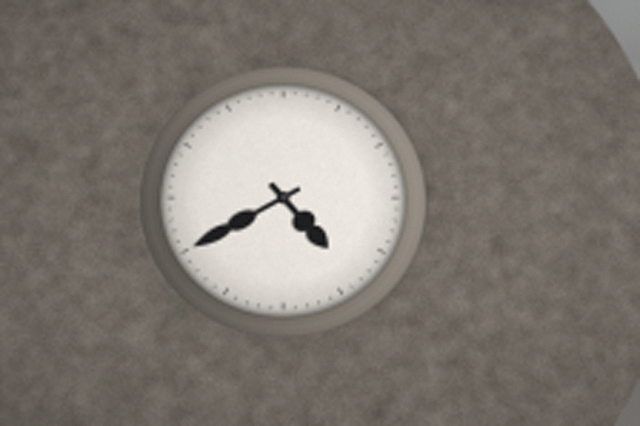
{"hour": 4, "minute": 40}
